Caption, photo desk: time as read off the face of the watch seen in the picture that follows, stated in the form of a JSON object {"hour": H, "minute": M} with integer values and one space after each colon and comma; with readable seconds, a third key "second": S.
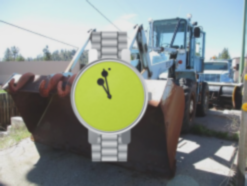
{"hour": 10, "minute": 58}
